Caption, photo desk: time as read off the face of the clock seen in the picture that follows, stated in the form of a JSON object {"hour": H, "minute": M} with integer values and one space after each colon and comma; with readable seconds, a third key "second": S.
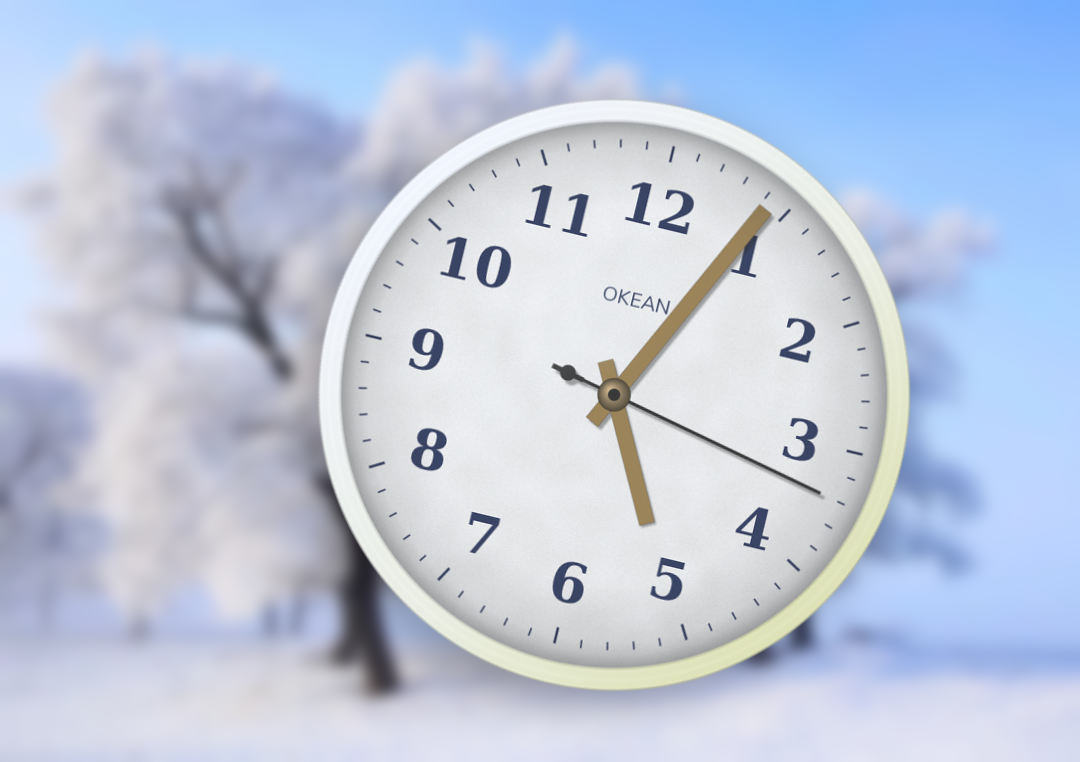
{"hour": 5, "minute": 4, "second": 17}
